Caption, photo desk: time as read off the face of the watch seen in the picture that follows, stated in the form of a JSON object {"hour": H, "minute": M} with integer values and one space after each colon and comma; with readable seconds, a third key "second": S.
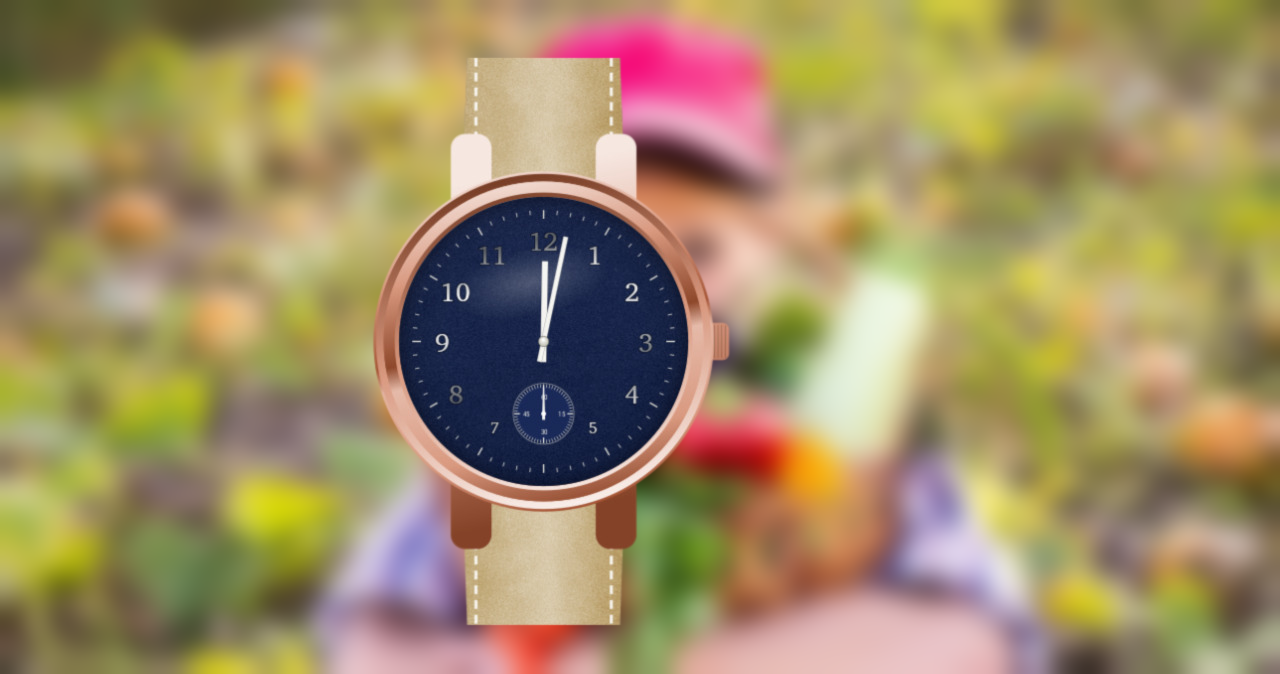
{"hour": 12, "minute": 2}
